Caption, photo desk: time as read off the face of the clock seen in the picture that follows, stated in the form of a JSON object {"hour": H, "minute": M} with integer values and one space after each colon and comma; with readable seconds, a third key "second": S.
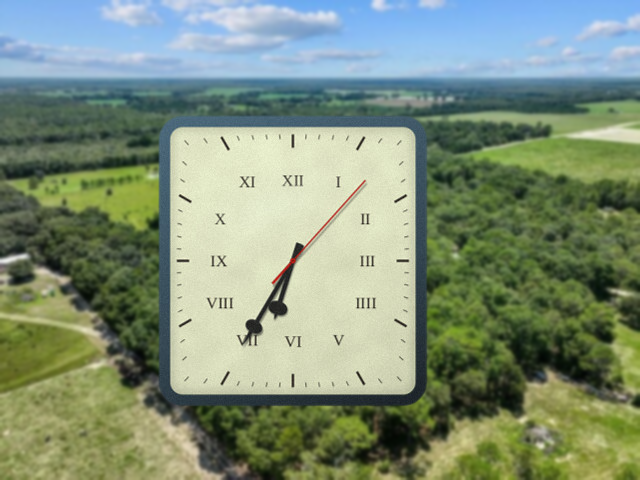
{"hour": 6, "minute": 35, "second": 7}
